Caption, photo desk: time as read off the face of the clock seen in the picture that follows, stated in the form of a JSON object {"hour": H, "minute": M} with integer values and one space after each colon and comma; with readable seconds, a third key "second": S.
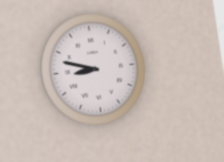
{"hour": 8, "minute": 48}
